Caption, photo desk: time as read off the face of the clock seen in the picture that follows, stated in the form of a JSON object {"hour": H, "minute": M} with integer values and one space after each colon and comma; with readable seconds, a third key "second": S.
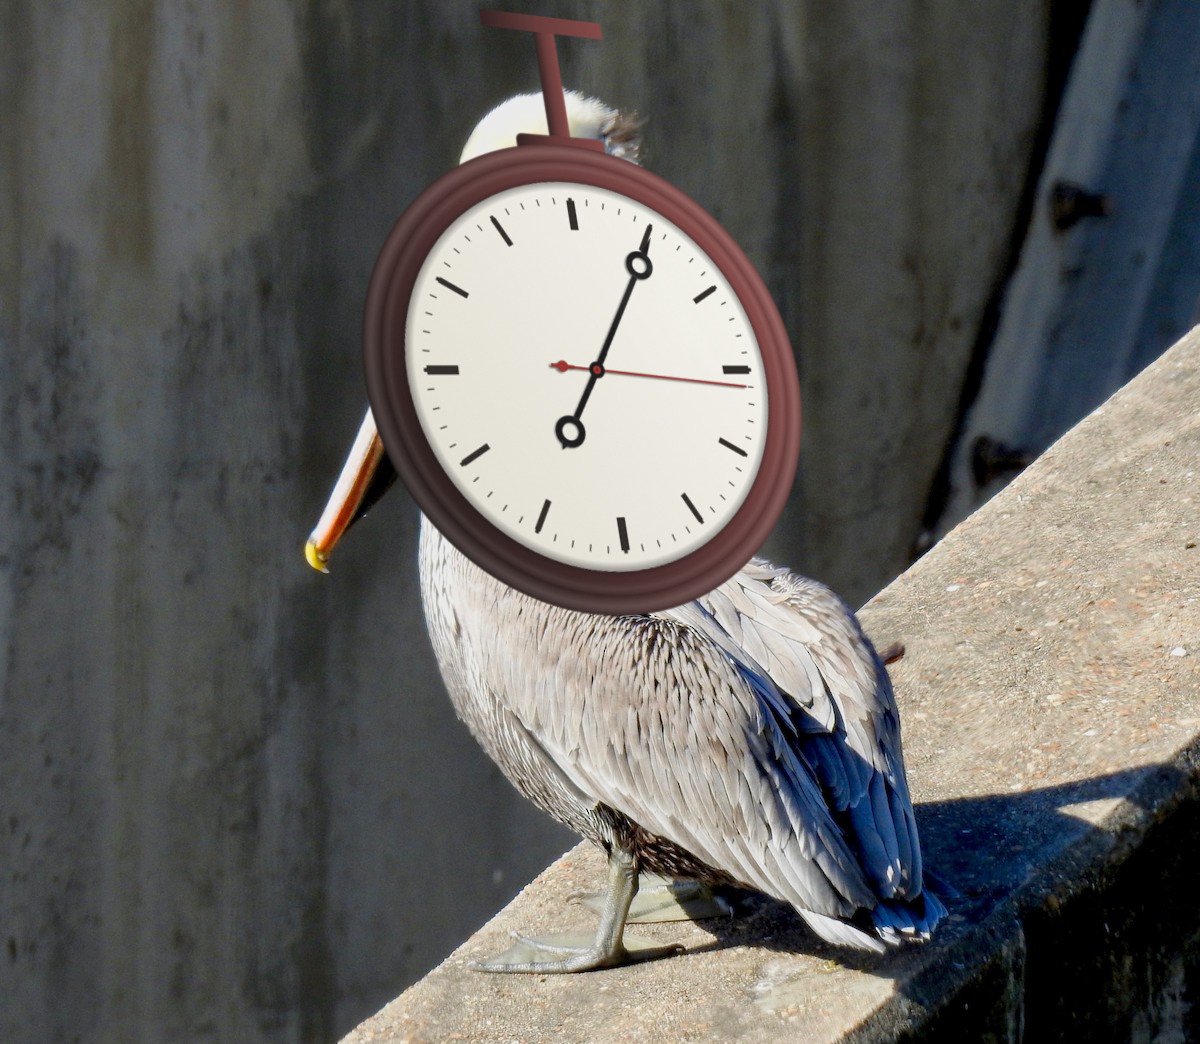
{"hour": 7, "minute": 5, "second": 16}
